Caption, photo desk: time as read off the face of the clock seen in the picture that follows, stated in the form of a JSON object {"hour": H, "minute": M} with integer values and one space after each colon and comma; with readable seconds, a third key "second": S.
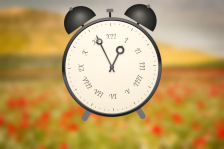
{"hour": 12, "minute": 56}
